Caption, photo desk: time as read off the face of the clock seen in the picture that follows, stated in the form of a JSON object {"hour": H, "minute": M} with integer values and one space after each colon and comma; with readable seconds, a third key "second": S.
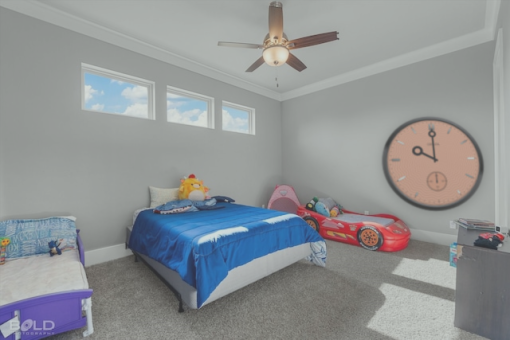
{"hour": 10, "minute": 0}
